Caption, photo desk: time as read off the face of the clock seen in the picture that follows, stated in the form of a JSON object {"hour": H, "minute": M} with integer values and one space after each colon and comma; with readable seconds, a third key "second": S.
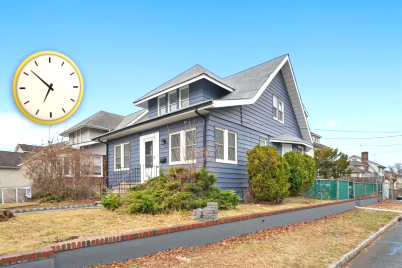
{"hour": 6, "minute": 52}
